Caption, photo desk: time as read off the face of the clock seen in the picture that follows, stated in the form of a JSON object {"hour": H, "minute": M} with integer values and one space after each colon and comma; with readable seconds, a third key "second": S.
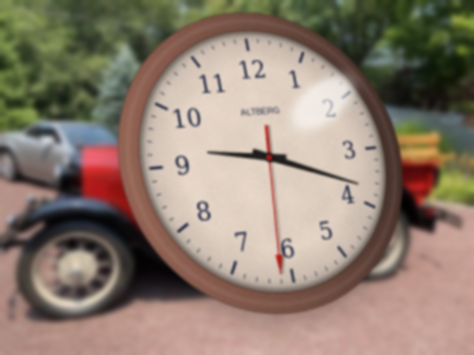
{"hour": 9, "minute": 18, "second": 31}
